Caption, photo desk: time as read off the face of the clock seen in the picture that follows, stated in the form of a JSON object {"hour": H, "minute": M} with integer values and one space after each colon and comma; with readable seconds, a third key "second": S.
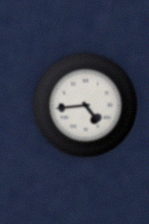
{"hour": 4, "minute": 44}
